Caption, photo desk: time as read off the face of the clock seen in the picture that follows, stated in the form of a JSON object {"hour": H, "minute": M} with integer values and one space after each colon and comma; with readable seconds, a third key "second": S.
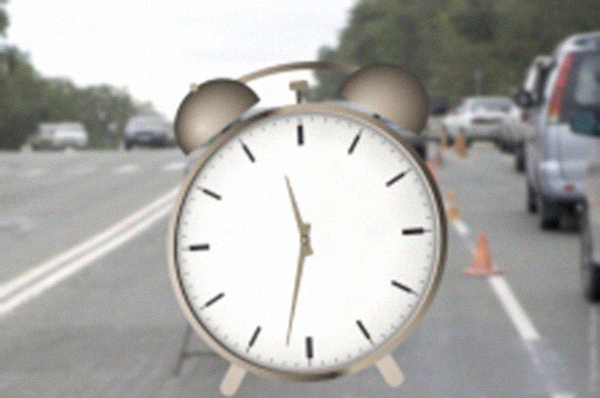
{"hour": 11, "minute": 32}
